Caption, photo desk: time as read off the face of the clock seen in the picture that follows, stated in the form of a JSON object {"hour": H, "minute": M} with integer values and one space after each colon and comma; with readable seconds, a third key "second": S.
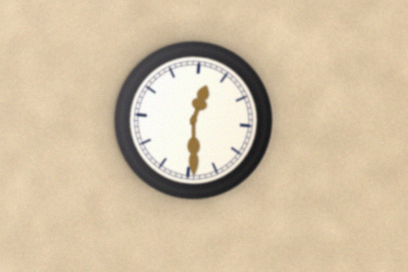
{"hour": 12, "minute": 29}
